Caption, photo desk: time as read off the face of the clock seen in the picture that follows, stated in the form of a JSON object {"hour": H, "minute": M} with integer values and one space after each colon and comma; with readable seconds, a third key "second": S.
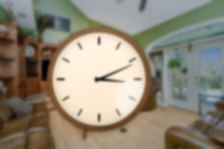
{"hour": 3, "minute": 11}
